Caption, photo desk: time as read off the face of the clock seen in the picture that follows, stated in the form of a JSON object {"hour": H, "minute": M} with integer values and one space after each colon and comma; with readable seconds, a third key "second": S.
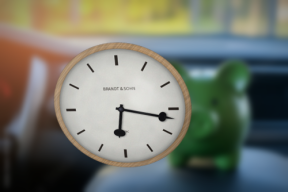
{"hour": 6, "minute": 17}
